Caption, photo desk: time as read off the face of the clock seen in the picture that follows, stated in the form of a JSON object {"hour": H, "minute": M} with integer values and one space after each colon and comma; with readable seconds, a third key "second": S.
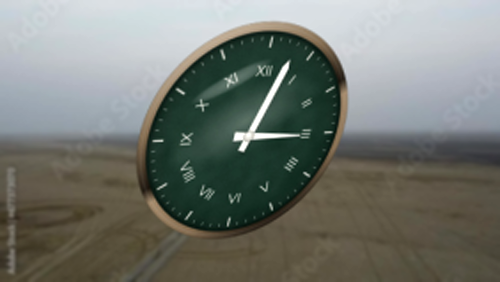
{"hour": 3, "minute": 3}
